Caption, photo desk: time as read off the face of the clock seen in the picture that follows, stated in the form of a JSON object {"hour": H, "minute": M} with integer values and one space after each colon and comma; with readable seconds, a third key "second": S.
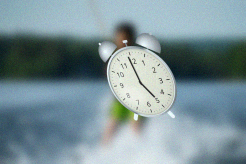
{"hour": 4, "minute": 59}
